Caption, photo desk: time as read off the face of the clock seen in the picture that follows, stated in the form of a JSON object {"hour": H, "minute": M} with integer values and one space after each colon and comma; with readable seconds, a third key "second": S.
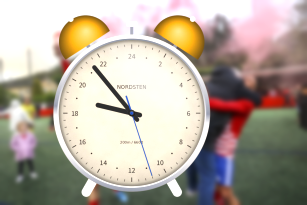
{"hour": 18, "minute": 53, "second": 27}
